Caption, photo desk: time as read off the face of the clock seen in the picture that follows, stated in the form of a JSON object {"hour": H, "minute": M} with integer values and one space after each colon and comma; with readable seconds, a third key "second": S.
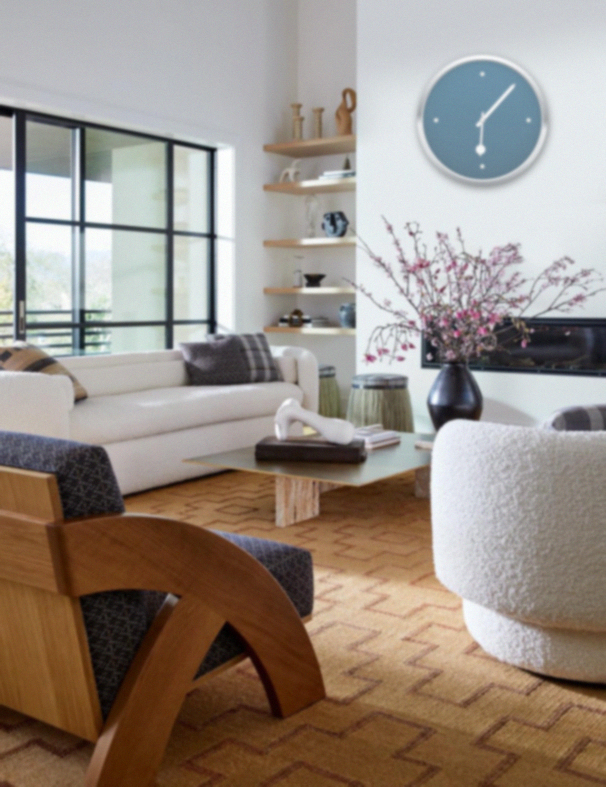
{"hour": 6, "minute": 7}
